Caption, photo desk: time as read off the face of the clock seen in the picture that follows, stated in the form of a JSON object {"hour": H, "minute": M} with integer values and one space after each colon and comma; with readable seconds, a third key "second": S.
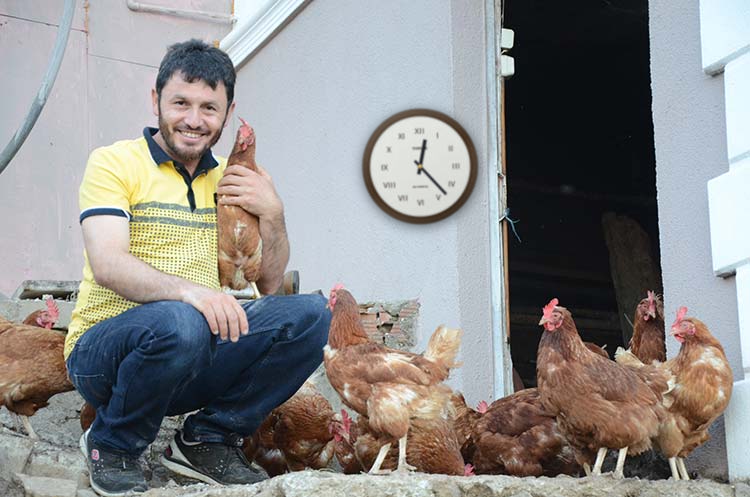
{"hour": 12, "minute": 23}
